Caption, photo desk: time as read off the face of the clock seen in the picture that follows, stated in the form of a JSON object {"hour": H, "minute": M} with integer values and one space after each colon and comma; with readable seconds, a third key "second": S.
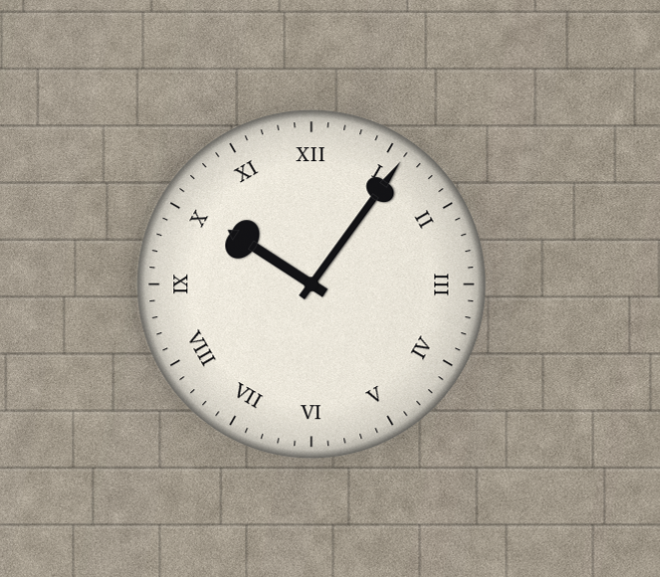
{"hour": 10, "minute": 6}
